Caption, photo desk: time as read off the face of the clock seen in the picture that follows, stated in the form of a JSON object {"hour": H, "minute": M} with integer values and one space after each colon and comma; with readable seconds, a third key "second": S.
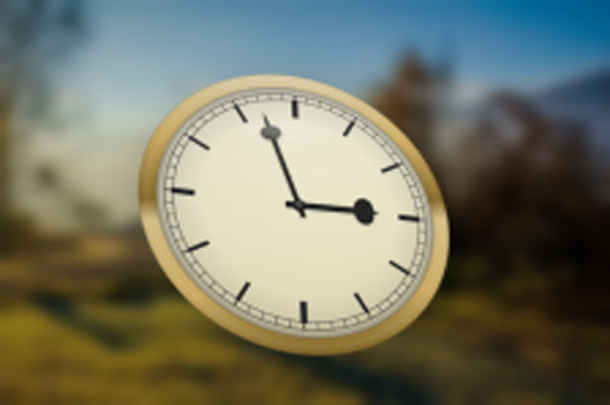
{"hour": 2, "minute": 57}
